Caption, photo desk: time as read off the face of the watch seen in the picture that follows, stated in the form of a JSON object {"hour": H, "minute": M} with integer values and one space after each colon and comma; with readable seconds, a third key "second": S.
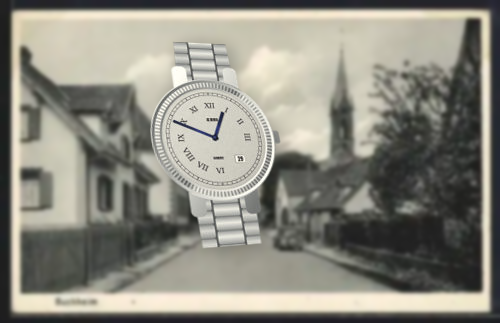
{"hour": 12, "minute": 49}
